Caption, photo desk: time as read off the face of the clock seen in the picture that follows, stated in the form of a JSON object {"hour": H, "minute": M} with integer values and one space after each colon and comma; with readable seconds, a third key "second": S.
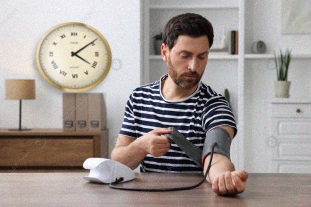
{"hour": 4, "minute": 9}
